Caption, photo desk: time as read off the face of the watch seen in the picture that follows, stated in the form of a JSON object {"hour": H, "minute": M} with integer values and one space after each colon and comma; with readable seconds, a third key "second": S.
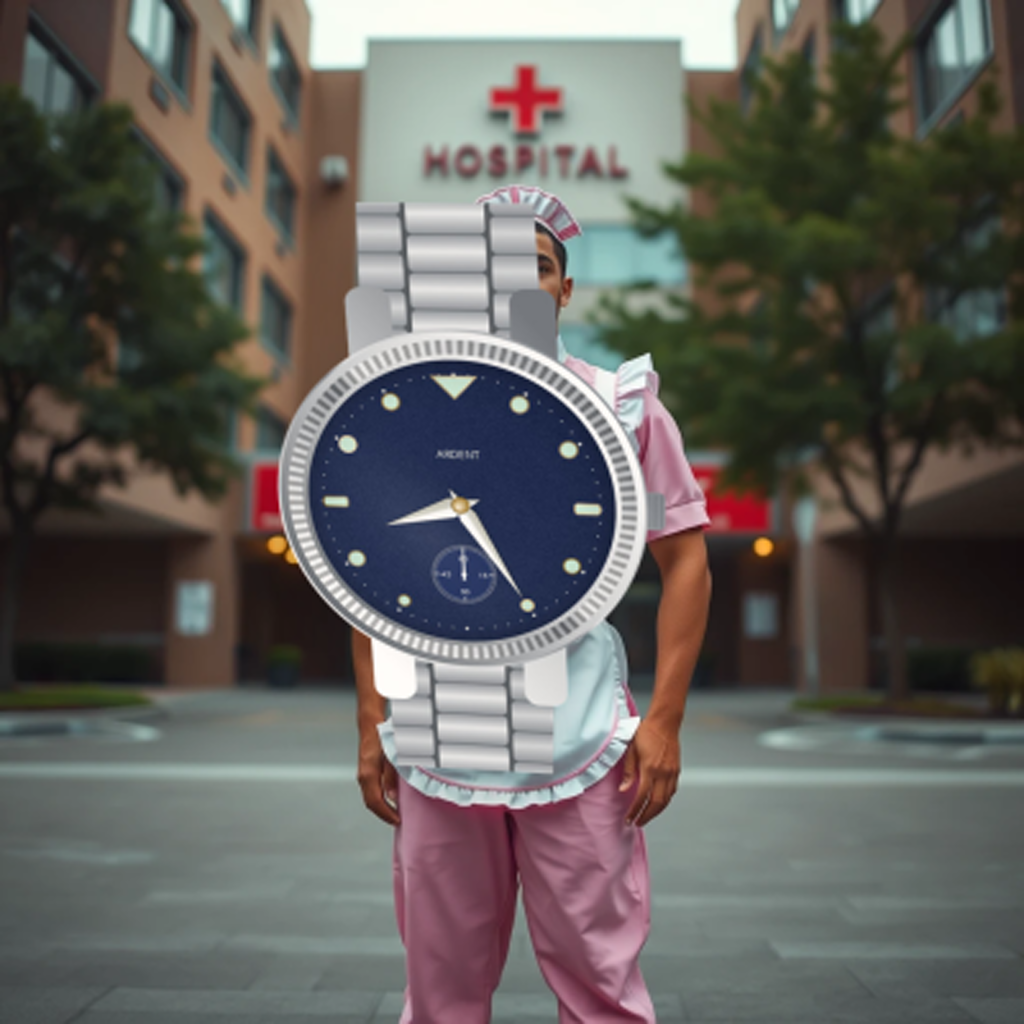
{"hour": 8, "minute": 25}
